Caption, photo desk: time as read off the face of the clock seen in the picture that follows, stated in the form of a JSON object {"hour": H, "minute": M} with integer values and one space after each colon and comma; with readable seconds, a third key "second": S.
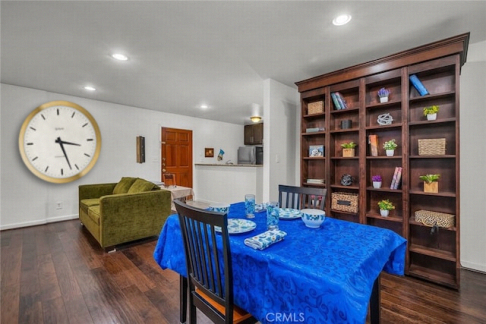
{"hour": 3, "minute": 27}
